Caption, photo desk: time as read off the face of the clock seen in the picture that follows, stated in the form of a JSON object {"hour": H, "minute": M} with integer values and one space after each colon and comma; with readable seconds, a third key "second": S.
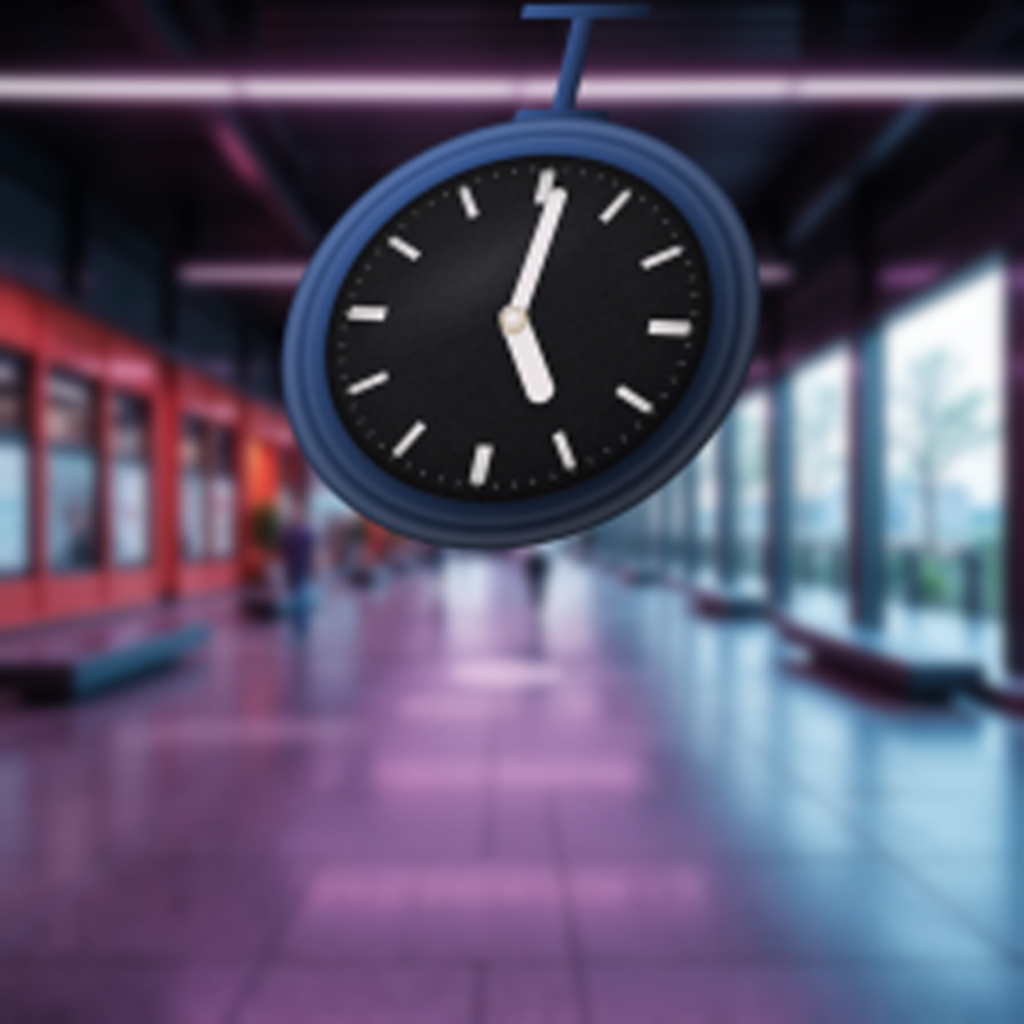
{"hour": 5, "minute": 1}
